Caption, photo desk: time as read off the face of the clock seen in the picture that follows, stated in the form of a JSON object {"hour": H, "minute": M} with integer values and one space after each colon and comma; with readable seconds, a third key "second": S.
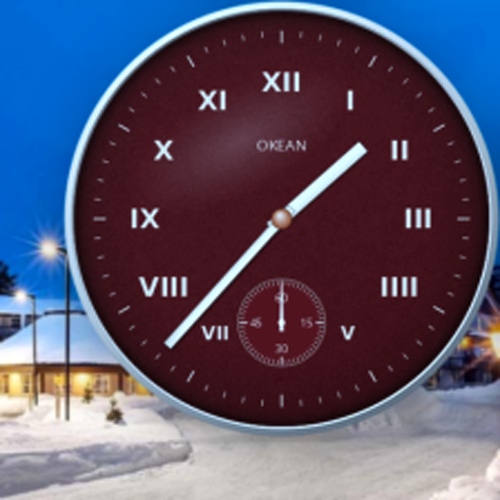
{"hour": 1, "minute": 37}
